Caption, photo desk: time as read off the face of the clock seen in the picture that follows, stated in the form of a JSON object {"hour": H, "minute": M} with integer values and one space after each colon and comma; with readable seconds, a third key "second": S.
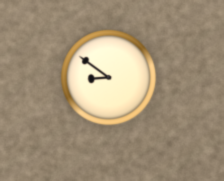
{"hour": 8, "minute": 51}
